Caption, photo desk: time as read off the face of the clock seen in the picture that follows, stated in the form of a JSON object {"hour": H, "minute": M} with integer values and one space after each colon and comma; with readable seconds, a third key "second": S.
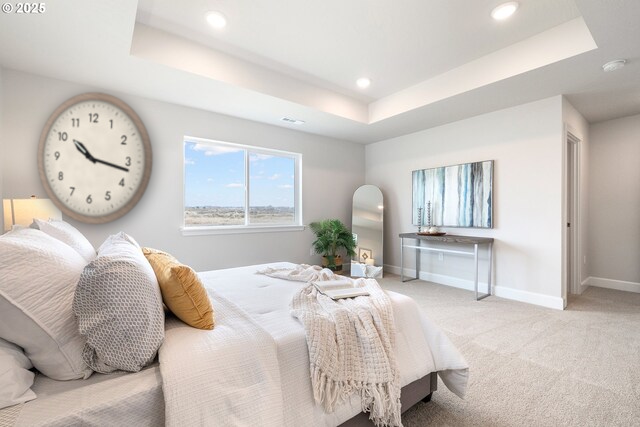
{"hour": 10, "minute": 17}
